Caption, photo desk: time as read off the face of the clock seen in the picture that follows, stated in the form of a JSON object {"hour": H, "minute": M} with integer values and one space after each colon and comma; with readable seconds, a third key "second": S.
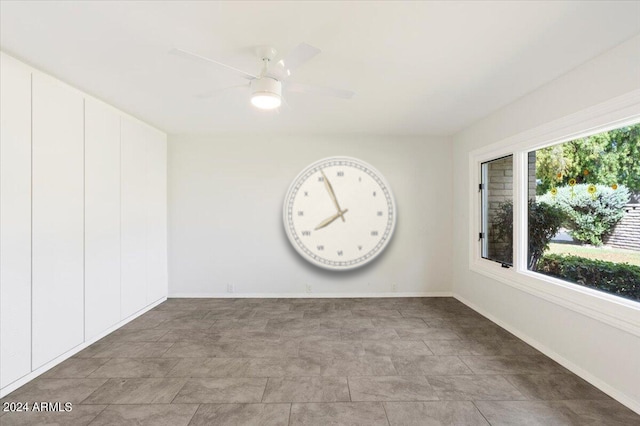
{"hour": 7, "minute": 56}
